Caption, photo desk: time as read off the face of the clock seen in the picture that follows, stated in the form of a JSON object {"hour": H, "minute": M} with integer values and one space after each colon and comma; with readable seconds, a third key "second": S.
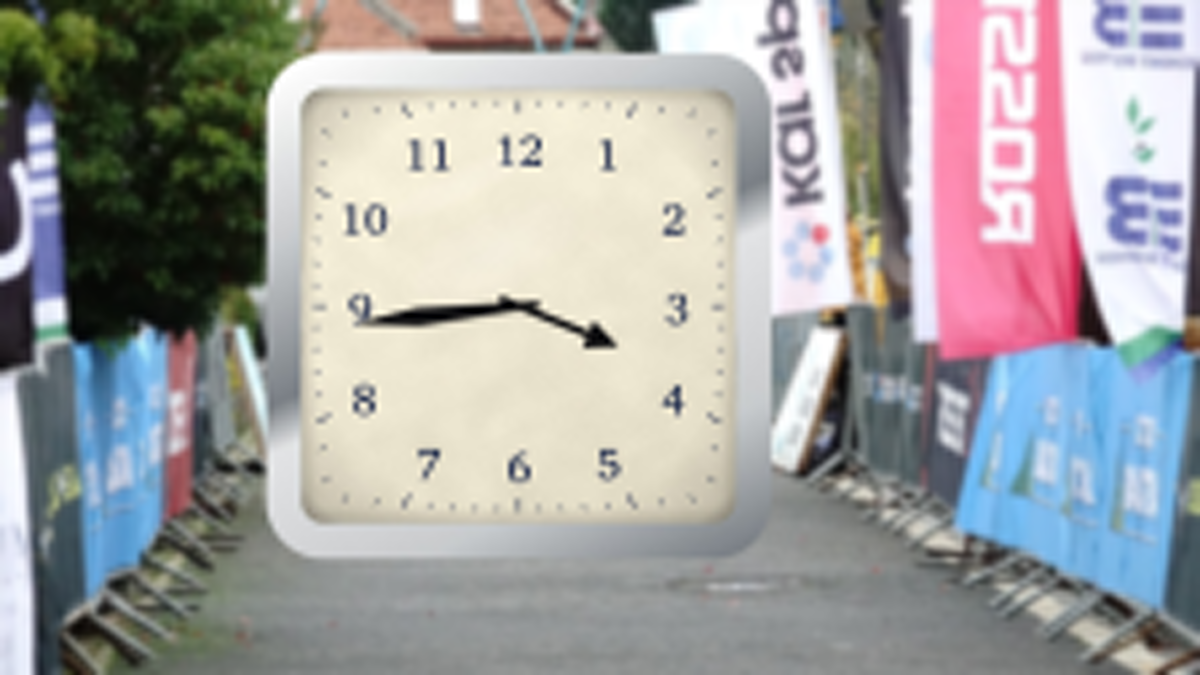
{"hour": 3, "minute": 44}
